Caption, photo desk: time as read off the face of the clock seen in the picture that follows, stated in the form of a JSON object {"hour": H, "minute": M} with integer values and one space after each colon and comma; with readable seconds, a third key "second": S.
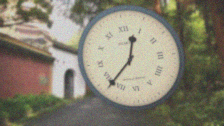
{"hour": 12, "minute": 38}
